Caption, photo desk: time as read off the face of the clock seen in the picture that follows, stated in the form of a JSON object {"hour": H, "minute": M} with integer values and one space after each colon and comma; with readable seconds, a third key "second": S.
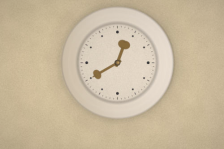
{"hour": 12, "minute": 40}
